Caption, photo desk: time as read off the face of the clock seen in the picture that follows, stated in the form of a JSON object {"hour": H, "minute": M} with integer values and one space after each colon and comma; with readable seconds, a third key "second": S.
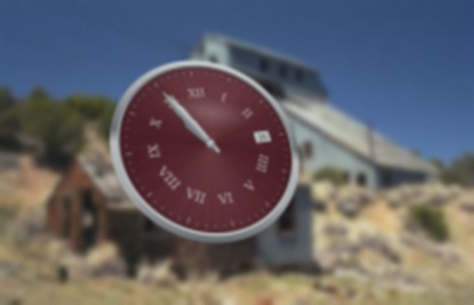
{"hour": 10, "minute": 55}
